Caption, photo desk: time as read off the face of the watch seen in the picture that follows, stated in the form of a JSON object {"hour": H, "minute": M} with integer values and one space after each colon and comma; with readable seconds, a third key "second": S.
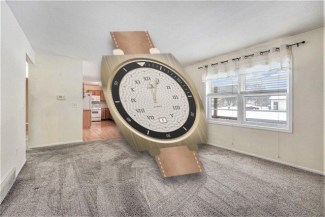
{"hour": 12, "minute": 4}
